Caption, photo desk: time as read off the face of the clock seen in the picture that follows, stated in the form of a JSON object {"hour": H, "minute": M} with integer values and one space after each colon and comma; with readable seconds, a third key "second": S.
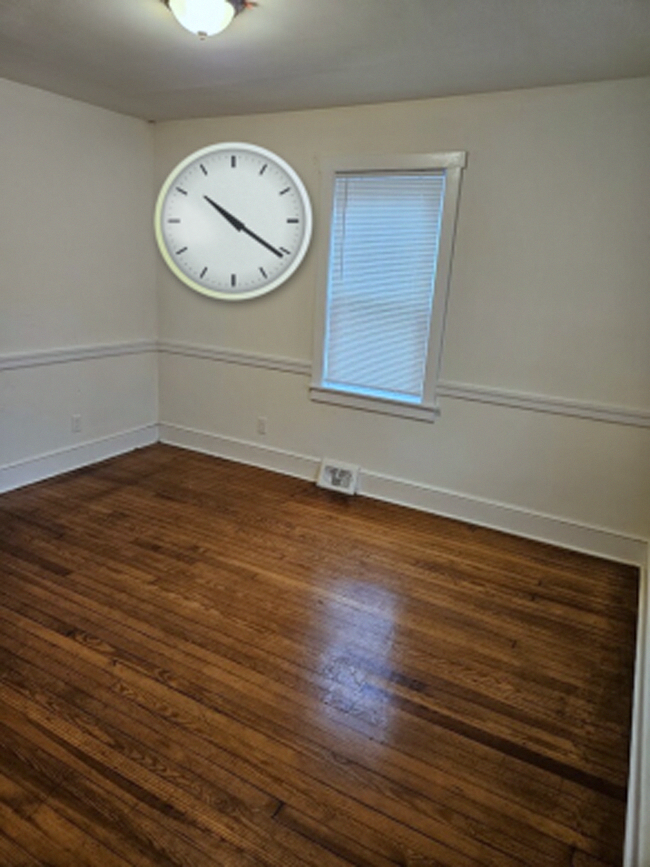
{"hour": 10, "minute": 21}
